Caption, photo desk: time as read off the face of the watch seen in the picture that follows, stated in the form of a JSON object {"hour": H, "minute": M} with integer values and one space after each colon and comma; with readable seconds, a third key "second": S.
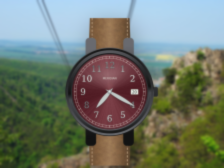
{"hour": 7, "minute": 20}
